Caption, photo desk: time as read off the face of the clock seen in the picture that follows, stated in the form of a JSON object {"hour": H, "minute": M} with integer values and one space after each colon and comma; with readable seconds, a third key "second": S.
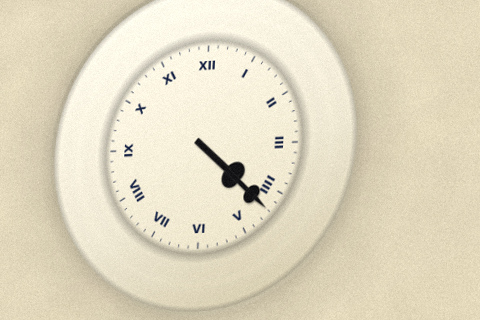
{"hour": 4, "minute": 22}
